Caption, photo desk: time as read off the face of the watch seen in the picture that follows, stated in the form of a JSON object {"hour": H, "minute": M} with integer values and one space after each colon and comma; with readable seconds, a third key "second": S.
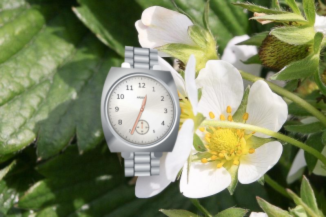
{"hour": 12, "minute": 34}
